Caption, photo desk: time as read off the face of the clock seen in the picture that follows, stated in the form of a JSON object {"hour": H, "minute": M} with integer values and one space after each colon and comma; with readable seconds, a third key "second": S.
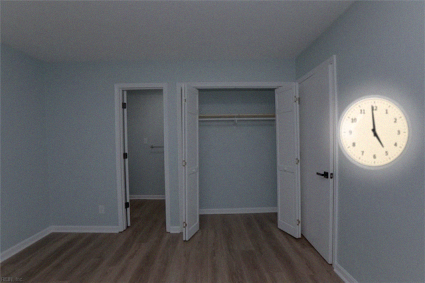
{"hour": 4, "minute": 59}
